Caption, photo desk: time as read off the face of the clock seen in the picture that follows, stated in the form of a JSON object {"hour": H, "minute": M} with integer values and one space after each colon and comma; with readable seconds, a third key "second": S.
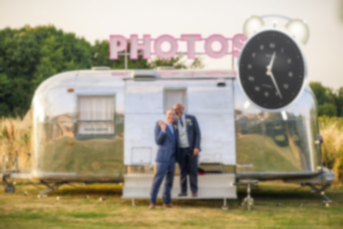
{"hour": 12, "minute": 24}
